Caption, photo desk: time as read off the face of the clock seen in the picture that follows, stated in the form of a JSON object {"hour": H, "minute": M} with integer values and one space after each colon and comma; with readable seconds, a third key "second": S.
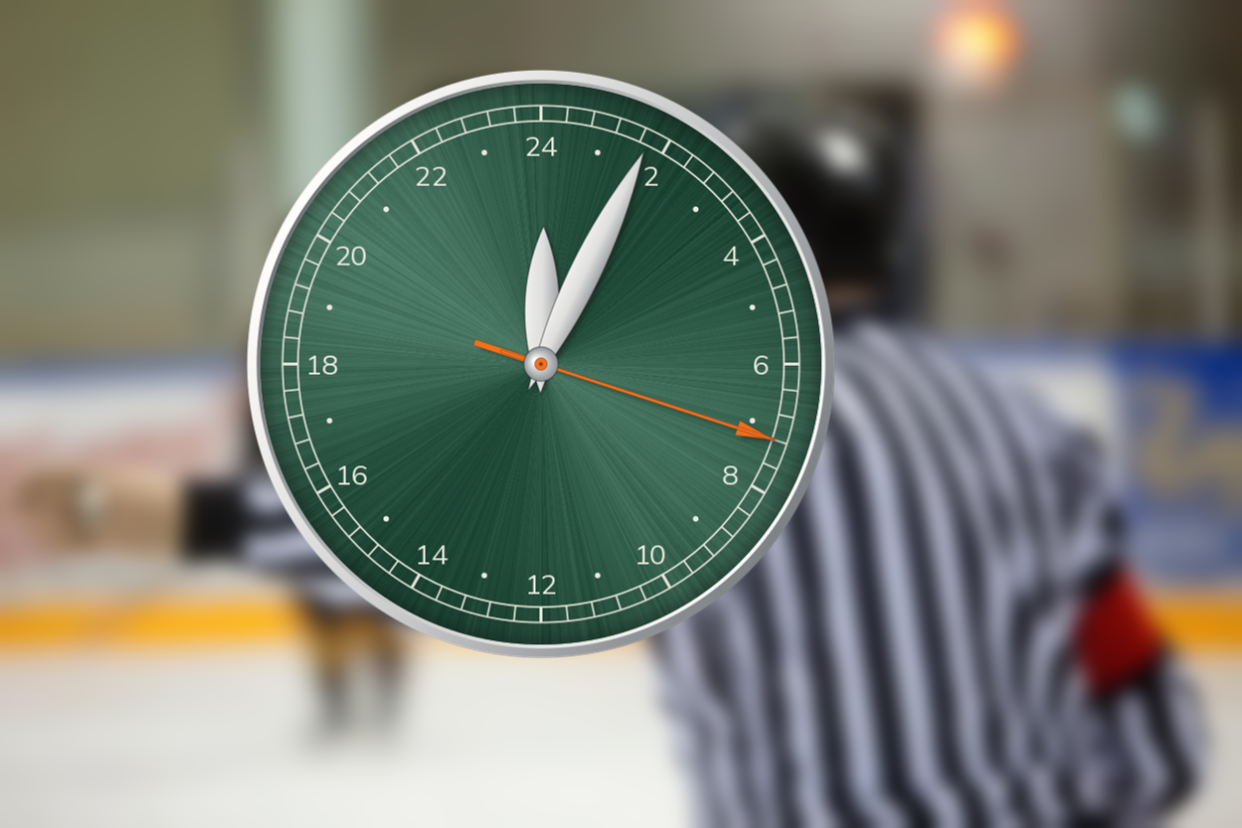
{"hour": 0, "minute": 4, "second": 18}
